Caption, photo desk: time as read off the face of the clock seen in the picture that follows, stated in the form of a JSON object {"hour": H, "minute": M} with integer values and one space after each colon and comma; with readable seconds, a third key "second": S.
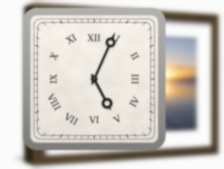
{"hour": 5, "minute": 4}
